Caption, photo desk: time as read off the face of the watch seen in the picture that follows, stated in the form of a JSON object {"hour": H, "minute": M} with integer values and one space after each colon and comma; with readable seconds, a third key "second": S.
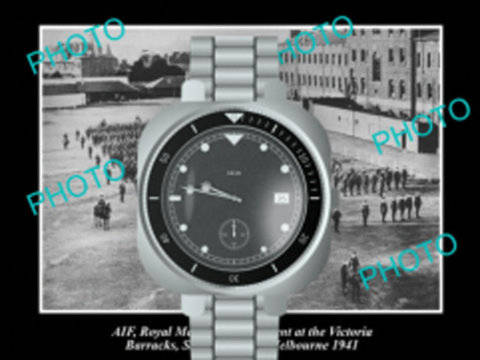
{"hour": 9, "minute": 47}
